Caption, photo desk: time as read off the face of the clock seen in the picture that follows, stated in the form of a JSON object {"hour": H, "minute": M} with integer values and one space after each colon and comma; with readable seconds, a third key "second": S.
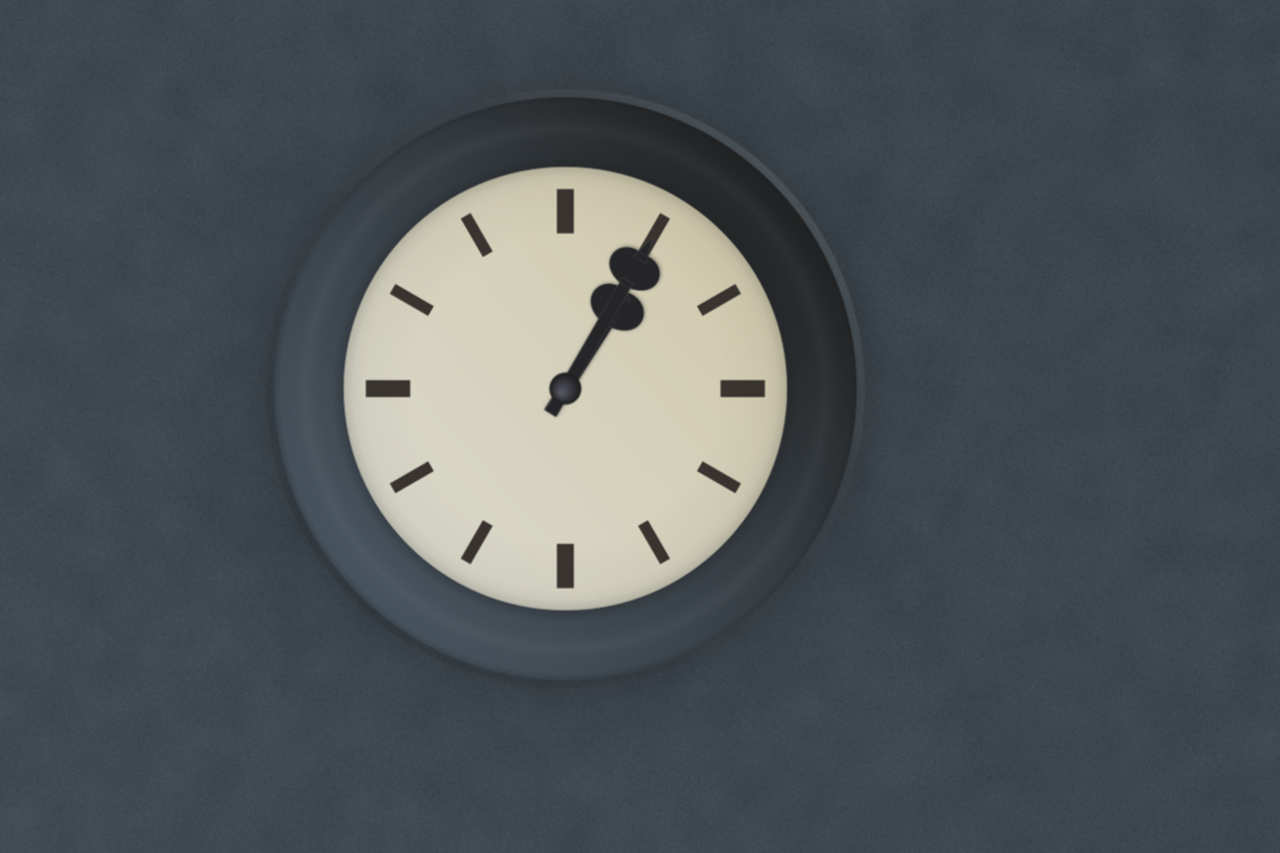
{"hour": 1, "minute": 5}
